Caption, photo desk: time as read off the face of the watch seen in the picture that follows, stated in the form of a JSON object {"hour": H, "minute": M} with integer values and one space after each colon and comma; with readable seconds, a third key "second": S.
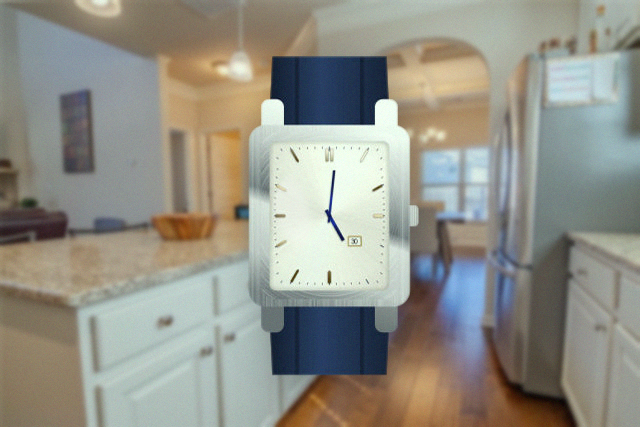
{"hour": 5, "minute": 1}
